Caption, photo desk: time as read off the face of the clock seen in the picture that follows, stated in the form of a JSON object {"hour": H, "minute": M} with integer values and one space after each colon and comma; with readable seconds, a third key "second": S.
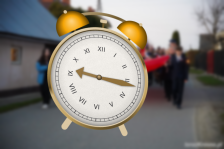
{"hour": 9, "minute": 16}
